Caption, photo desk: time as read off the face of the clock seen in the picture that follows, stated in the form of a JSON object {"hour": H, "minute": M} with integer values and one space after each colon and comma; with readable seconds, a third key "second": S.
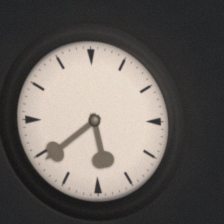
{"hour": 5, "minute": 39}
